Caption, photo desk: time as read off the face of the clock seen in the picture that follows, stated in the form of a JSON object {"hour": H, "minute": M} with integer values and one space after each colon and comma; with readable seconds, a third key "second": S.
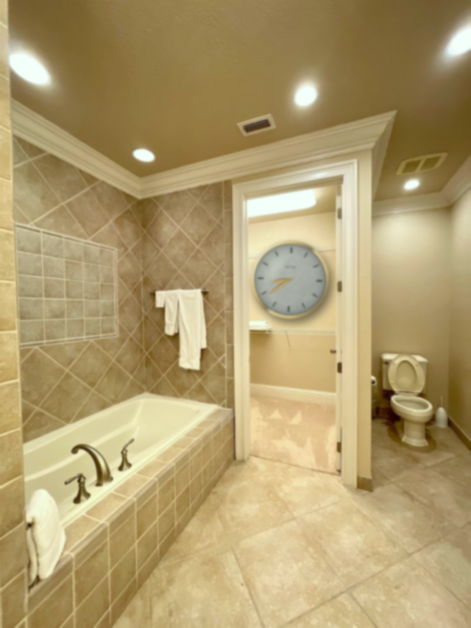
{"hour": 8, "minute": 39}
